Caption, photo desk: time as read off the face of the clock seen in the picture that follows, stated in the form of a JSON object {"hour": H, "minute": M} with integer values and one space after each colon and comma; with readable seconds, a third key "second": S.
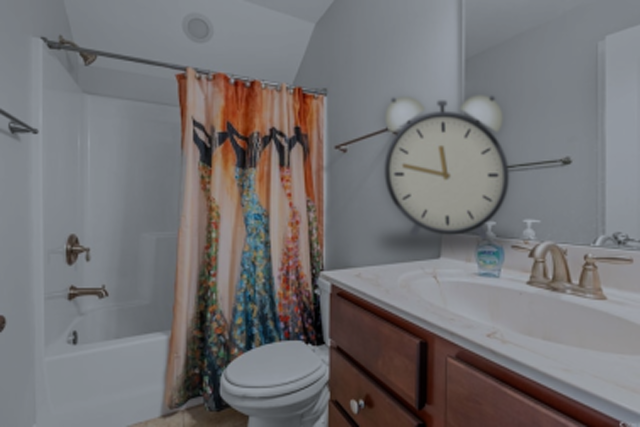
{"hour": 11, "minute": 47}
